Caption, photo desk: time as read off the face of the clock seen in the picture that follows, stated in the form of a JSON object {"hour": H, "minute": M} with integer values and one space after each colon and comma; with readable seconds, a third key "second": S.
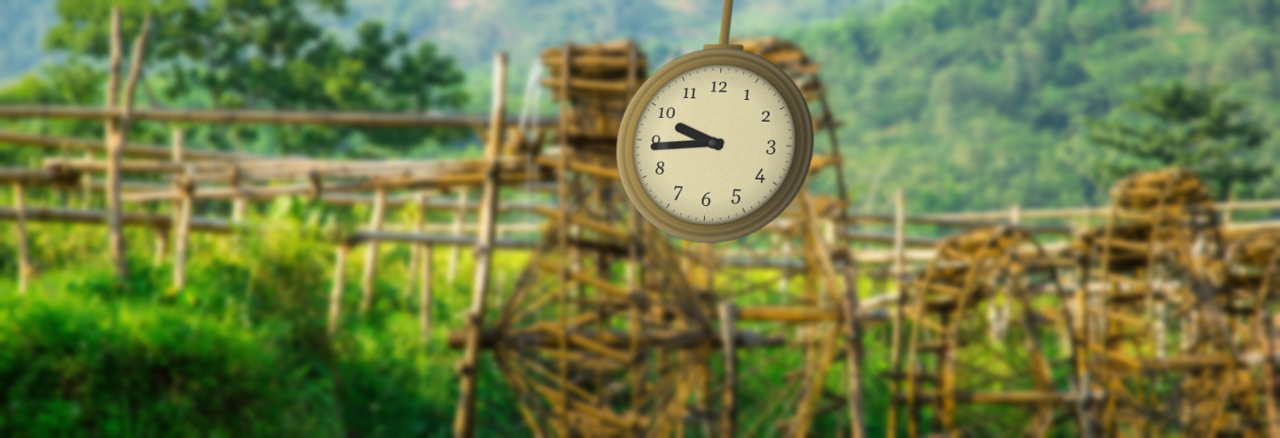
{"hour": 9, "minute": 44}
